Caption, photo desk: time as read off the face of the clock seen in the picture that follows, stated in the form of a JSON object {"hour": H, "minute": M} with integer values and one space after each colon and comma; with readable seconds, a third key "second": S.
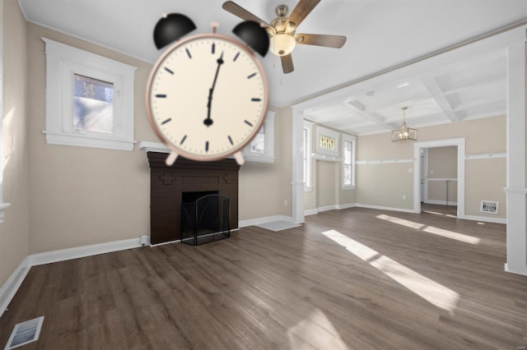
{"hour": 6, "minute": 2}
